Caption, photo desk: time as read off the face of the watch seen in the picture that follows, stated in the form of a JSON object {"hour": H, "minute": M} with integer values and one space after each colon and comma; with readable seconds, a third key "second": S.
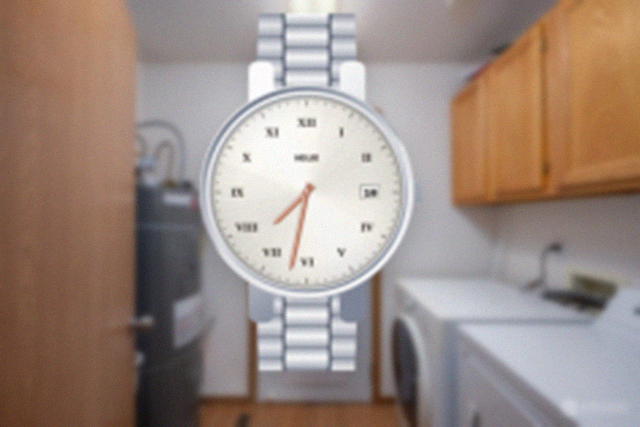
{"hour": 7, "minute": 32}
